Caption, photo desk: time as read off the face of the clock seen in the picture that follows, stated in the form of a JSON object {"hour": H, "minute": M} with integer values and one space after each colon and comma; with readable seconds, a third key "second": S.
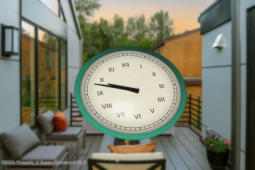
{"hour": 9, "minute": 48}
